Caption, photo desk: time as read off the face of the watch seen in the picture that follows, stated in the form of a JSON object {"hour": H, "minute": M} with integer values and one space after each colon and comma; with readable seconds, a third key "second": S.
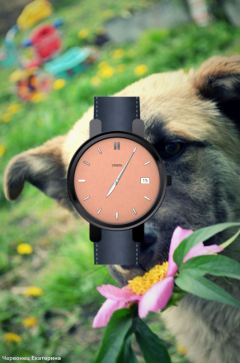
{"hour": 7, "minute": 5}
